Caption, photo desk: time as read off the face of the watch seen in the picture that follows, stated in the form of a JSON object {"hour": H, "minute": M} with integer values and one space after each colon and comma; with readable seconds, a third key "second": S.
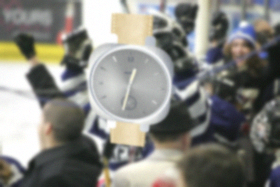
{"hour": 12, "minute": 32}
